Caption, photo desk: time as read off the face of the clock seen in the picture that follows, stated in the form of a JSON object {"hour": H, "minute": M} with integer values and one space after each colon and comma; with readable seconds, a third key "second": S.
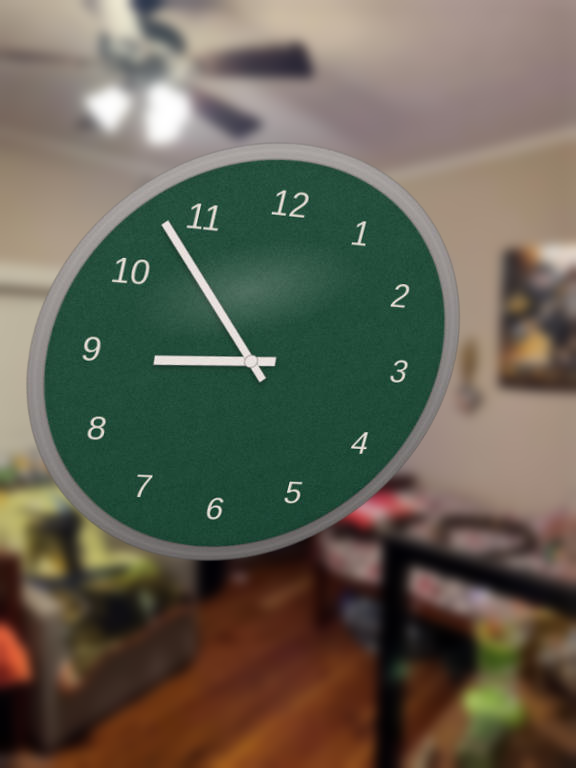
{"hour": 8, "minute": 53}
